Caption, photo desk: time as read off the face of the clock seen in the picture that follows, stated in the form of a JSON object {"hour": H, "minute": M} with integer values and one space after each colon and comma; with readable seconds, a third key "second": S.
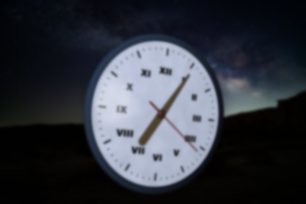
{"hour": 7, "minute": 5, "second": 21}
